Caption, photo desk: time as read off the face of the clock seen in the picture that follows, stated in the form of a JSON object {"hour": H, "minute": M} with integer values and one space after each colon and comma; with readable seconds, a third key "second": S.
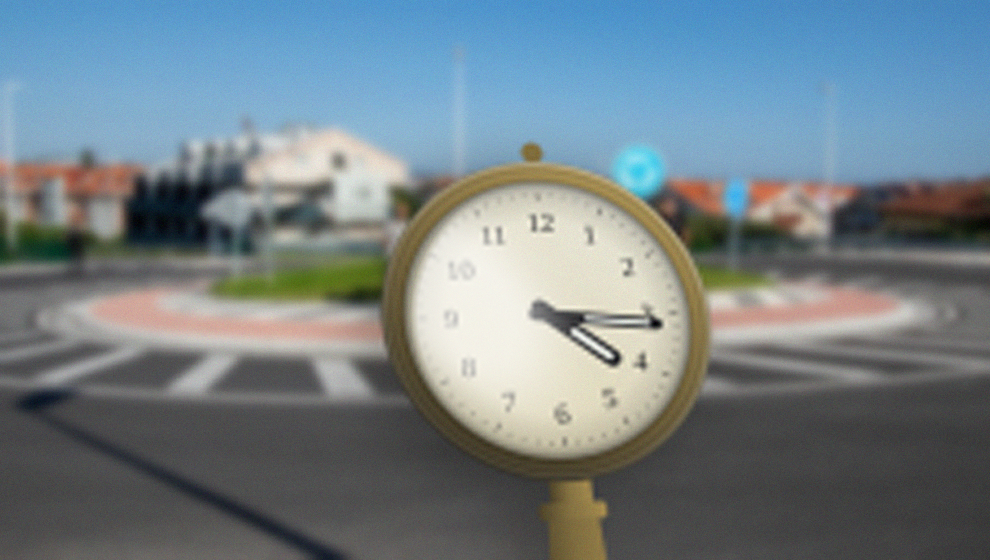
{"hour": 4, "minute": 16}
